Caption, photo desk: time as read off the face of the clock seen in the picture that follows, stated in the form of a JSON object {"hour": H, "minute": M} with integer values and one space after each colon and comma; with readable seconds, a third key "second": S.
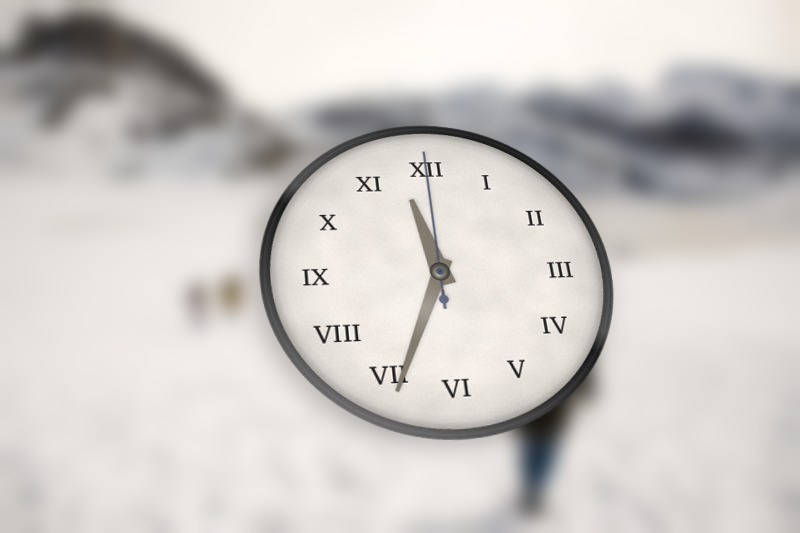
{"hour": 11, "minute": 34, "second": 0}
